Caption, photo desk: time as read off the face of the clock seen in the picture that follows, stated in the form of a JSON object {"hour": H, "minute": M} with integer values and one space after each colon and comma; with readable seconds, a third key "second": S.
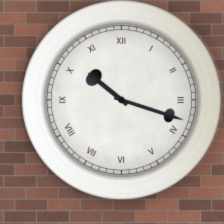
{"hour": 10, "minute": 18}
